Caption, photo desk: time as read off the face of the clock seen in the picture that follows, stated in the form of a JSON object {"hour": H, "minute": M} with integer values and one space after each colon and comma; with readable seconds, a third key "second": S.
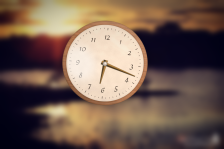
{"hour": 6, "minute": 18}
